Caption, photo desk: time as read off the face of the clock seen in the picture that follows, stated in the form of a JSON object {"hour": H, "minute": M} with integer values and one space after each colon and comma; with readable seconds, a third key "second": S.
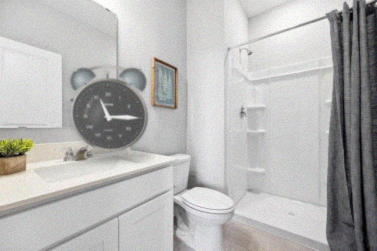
{"hour": 11, "minute": 15}
